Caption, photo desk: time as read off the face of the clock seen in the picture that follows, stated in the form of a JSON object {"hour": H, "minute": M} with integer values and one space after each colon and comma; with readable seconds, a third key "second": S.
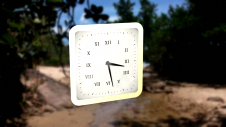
{"hour": 3, "minute": 28}
